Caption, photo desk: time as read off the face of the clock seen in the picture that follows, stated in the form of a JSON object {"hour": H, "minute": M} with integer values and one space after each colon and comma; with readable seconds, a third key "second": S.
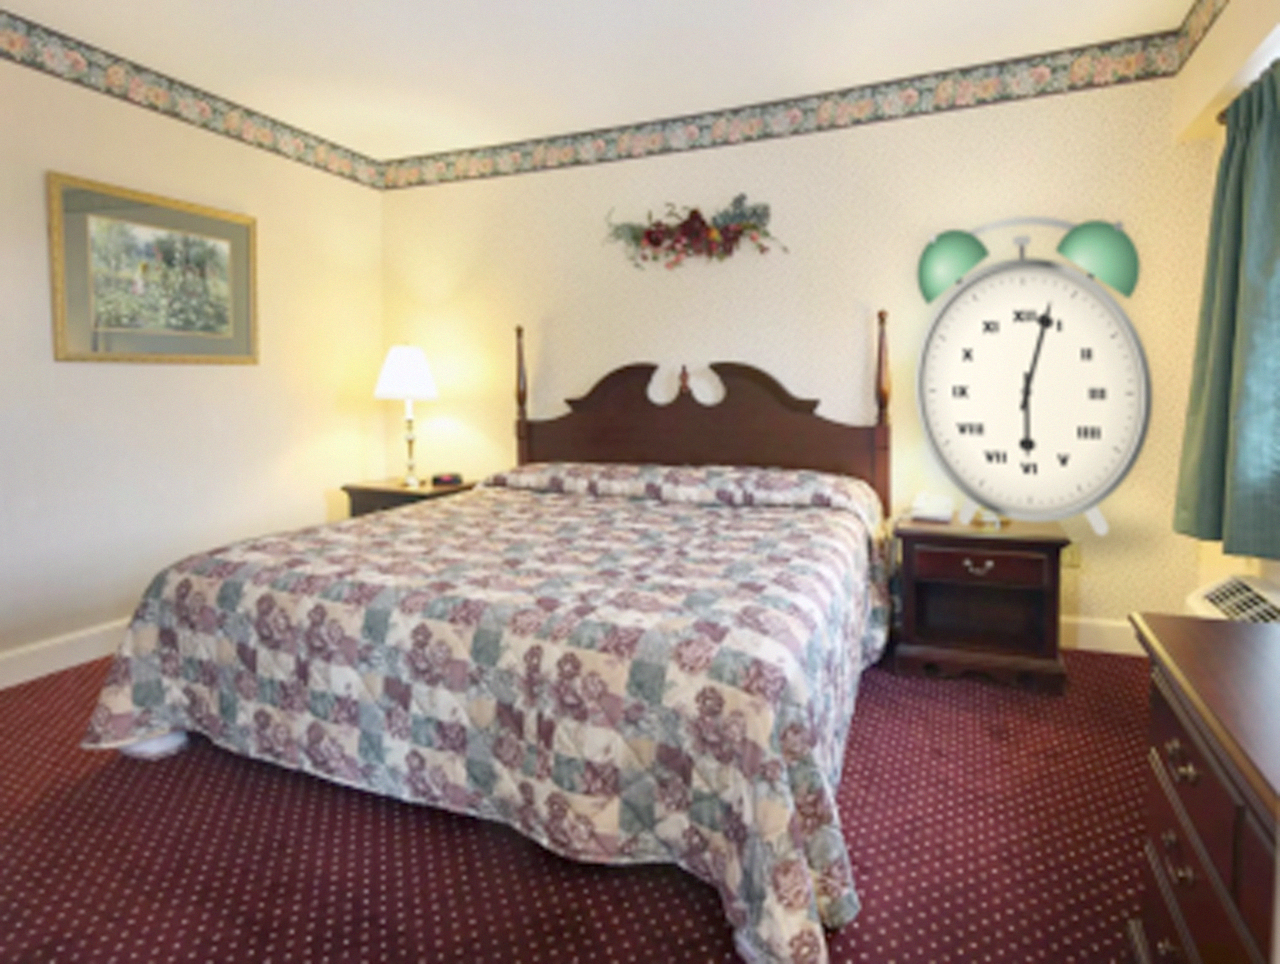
{"hour": 6, "minute": 3}
